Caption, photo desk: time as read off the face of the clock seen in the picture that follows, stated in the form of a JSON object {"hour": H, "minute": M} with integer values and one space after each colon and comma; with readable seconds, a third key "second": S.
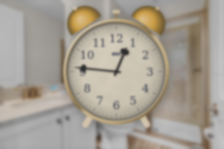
{"hour": 12, "minute": 46}
